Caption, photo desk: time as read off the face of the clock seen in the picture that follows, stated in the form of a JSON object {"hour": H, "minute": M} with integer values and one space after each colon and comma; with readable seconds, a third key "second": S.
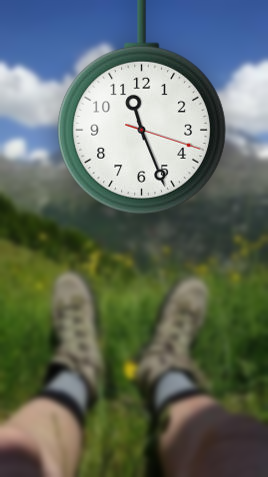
{"hour": 11, "minute": 26, "second": 18}
